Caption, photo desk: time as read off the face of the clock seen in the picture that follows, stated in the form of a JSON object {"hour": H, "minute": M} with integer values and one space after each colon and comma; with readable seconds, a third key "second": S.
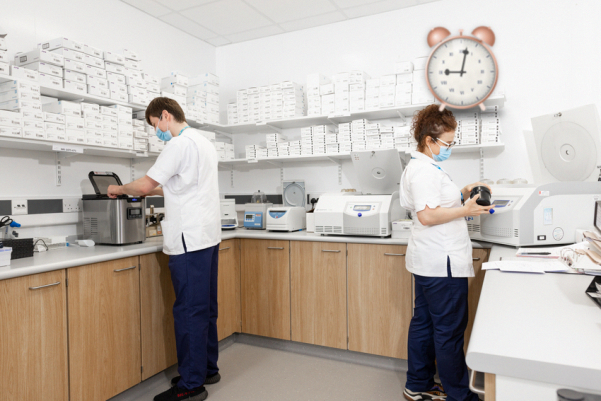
{"hour": 9, "minute": 2}
